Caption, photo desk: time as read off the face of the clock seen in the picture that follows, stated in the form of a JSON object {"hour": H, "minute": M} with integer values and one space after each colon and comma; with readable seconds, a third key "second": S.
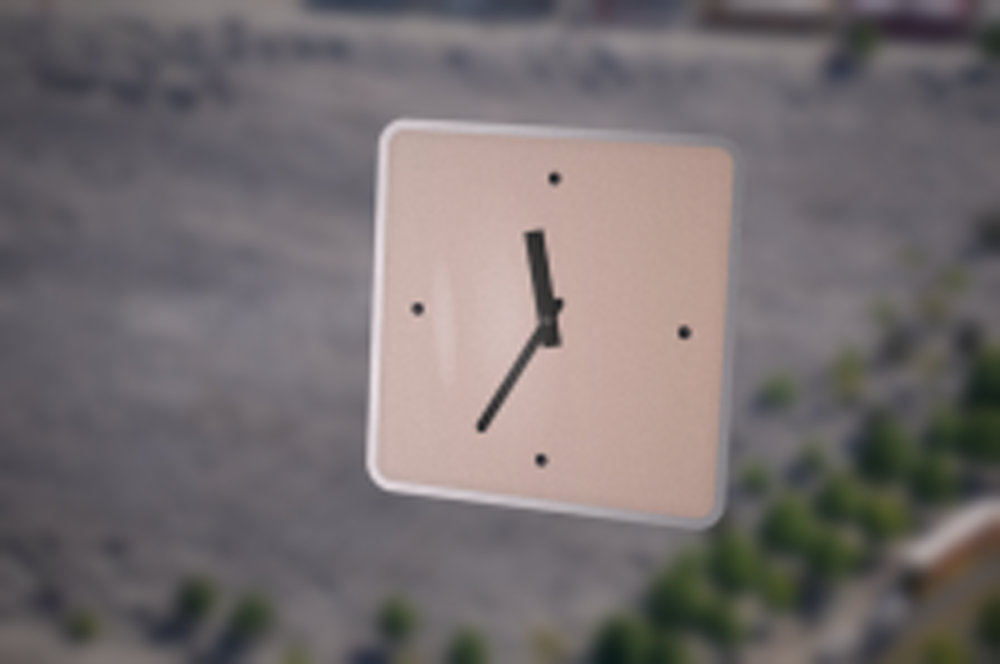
{"hour": 11, "minute": 35}
